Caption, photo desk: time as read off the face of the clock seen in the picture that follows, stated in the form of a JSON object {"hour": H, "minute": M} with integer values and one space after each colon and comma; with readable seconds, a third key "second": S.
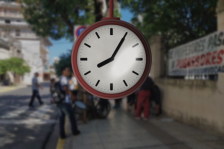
{"hour": 8, "minute": 5}
